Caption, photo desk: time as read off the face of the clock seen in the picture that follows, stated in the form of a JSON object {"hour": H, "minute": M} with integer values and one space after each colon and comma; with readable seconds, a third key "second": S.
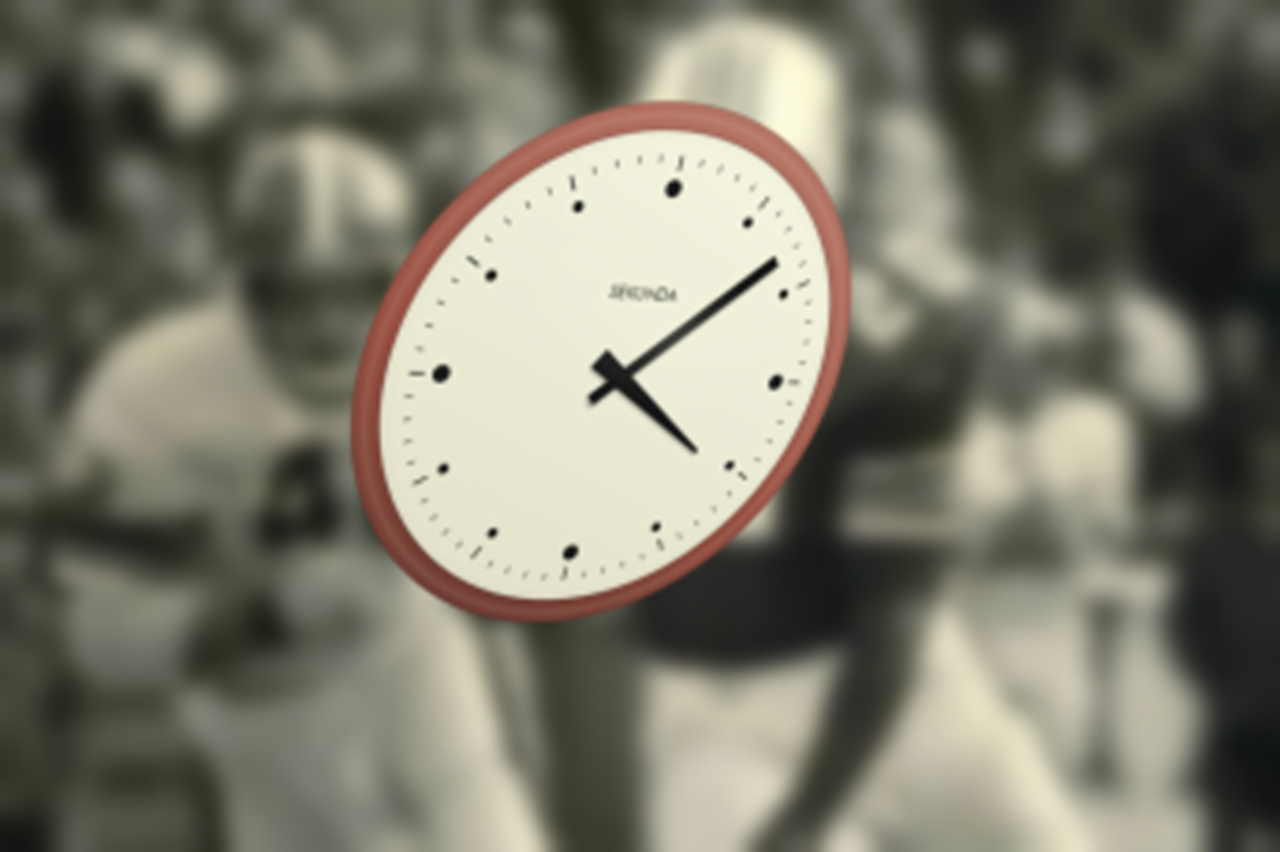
{"hour": 4, "minute": 8}
